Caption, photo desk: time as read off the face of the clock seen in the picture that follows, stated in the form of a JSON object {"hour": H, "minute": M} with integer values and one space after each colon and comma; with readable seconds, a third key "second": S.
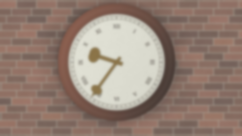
{"hour": 9, "minute": 36}
